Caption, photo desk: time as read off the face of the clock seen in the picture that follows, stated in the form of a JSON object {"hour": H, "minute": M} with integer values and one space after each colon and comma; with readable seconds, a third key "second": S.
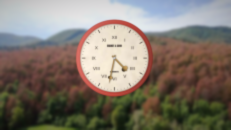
{"hour": 4, "minute": 32}
